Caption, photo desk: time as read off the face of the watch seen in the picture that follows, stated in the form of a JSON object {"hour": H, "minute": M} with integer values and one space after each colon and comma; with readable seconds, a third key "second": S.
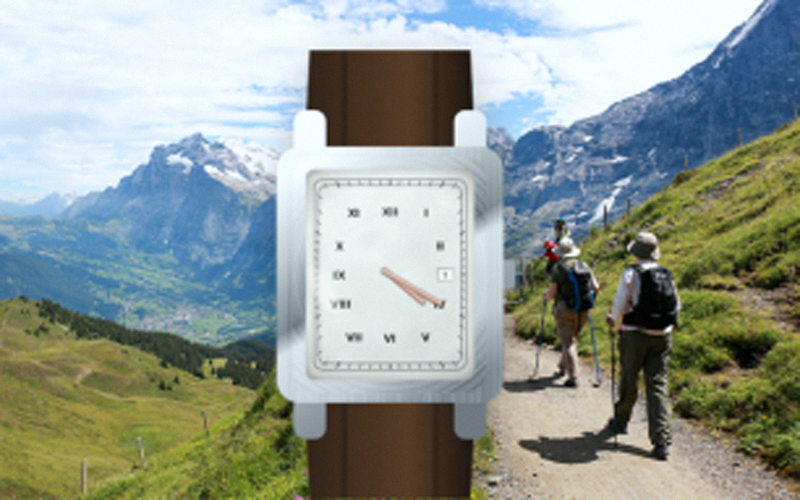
{"hour": 4, "minute": 20}
